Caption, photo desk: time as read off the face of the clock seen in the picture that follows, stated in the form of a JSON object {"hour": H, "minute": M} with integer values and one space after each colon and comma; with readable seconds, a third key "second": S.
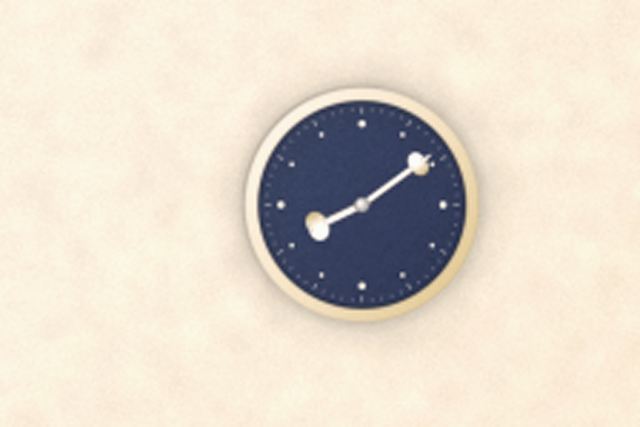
{"hour": 8, "minute": 9}
